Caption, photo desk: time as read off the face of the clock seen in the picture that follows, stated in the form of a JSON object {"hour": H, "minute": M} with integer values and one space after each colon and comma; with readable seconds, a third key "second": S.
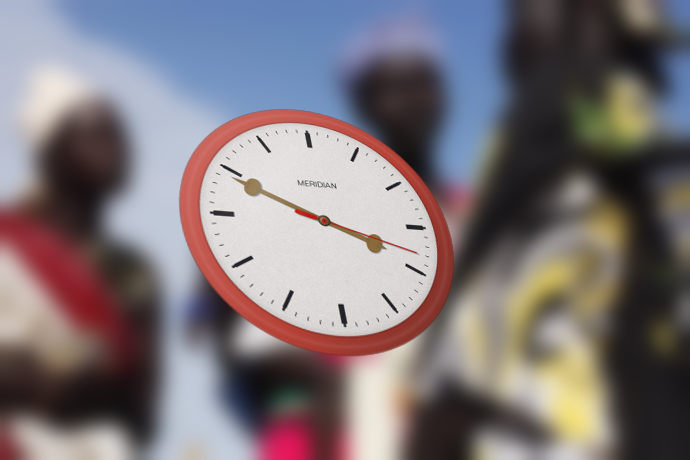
{"hour": 3, "minute": 49, "second": 18}
